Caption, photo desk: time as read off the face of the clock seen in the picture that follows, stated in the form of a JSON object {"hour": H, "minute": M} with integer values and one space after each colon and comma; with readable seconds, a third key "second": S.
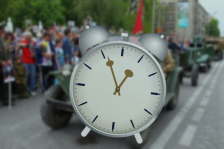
{"hour": 12, "minute": 56}
